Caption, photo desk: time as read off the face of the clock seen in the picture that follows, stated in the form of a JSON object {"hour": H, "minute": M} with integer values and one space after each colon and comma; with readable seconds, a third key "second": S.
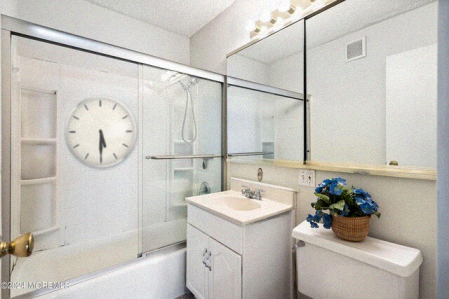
{"hour": 5, "minute": 30}
